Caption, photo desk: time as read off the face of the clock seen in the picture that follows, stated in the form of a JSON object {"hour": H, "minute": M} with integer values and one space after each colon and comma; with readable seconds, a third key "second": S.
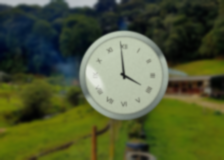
{"hour": 3, "minute": 59}
